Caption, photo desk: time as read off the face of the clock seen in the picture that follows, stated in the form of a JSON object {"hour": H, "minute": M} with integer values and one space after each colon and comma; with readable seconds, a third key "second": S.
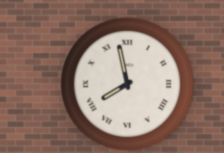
{"hour": 7, "minute": 58}
